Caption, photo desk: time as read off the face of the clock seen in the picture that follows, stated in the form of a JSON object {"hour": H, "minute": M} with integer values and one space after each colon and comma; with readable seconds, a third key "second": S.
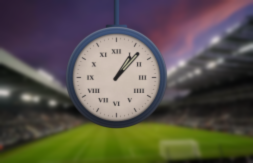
{"hour": 1, "minute": 7}
